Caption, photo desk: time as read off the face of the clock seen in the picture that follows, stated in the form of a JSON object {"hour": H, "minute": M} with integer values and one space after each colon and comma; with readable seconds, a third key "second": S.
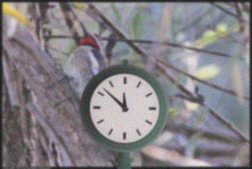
{"hour": 11, "minute": 52}
